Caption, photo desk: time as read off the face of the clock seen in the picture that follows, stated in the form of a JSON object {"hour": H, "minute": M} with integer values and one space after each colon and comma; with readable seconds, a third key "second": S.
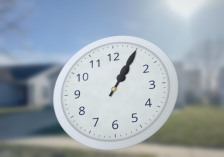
{"hour": 1, "minute": 5}
